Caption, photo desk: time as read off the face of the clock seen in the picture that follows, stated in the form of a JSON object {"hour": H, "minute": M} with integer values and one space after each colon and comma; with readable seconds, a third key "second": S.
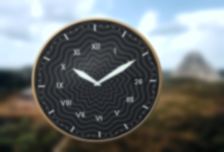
{"hour": 10, "minute": 10}
